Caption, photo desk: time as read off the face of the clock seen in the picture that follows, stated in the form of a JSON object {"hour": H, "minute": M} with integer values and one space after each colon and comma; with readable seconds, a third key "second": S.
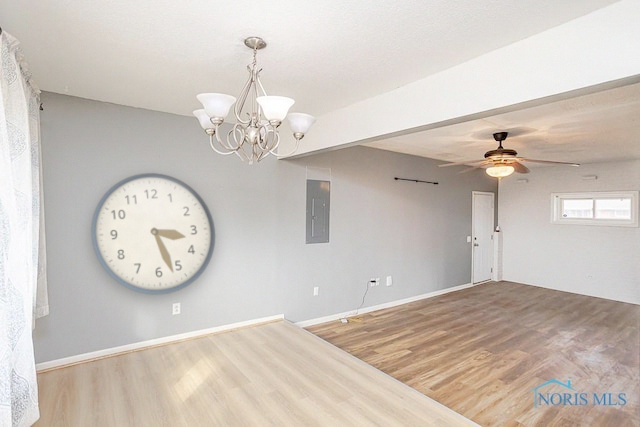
{"hour": 3, "minute": 27}
